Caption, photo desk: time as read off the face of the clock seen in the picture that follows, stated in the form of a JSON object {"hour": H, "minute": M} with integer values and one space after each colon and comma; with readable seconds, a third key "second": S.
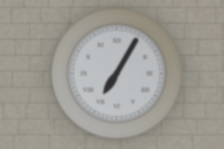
{"hour": 7, "minute": 5}
